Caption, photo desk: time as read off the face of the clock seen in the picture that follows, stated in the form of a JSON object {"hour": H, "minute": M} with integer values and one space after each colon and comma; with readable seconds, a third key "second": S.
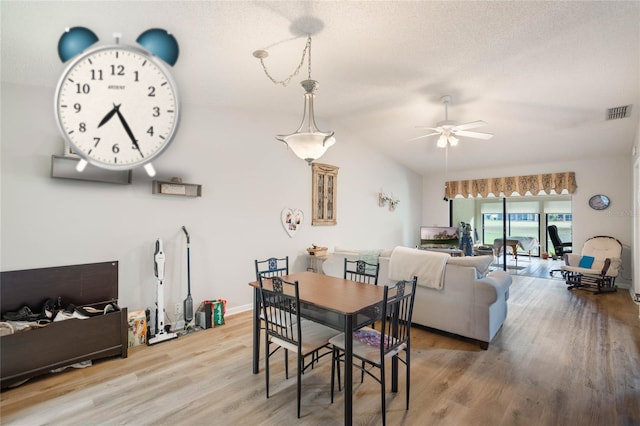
{"hour": 7, "minute": 25}
